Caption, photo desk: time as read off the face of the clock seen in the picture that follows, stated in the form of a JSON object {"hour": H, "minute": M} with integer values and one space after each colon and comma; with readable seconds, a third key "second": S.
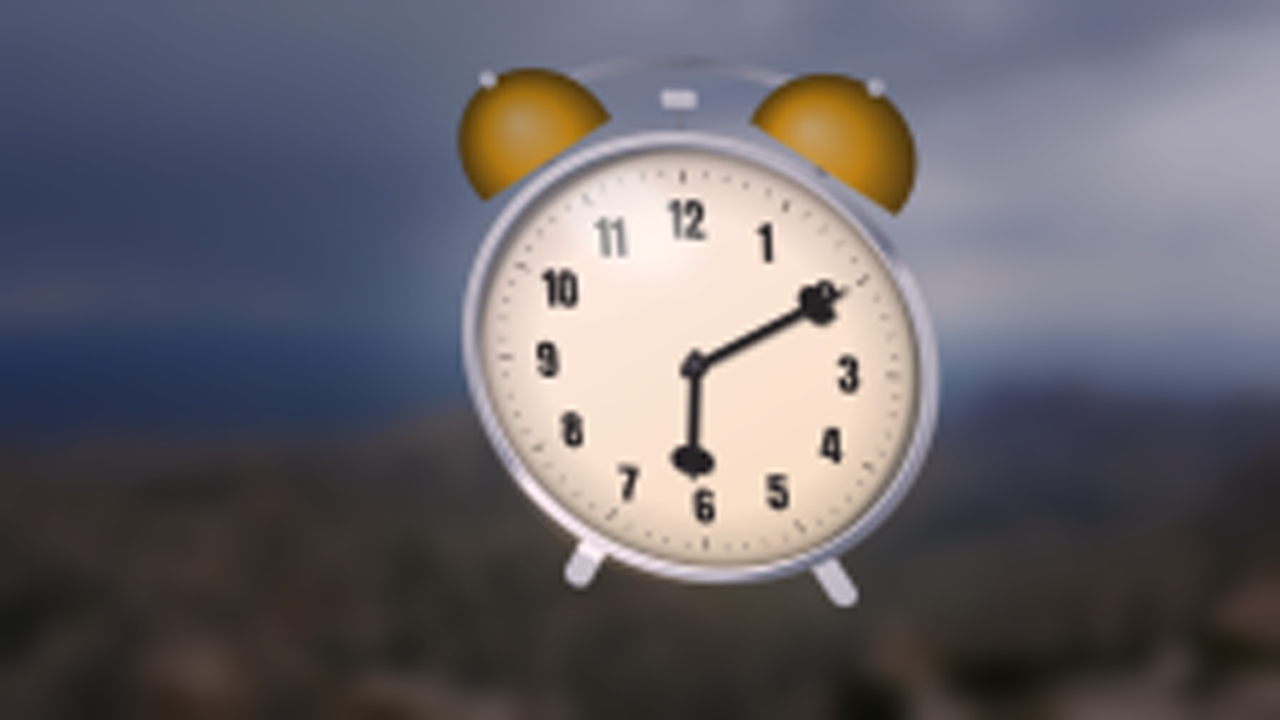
{"hour": 6, "minute": 10}
